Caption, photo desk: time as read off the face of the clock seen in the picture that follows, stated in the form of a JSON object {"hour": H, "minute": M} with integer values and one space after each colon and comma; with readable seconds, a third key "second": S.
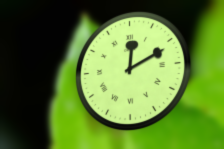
{"hour": 12, "minute": 11}
